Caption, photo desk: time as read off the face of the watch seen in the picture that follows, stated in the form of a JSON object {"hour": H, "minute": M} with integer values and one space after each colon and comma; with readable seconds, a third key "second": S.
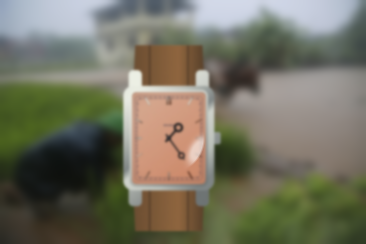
{"hour": 1, "minute": 24}
